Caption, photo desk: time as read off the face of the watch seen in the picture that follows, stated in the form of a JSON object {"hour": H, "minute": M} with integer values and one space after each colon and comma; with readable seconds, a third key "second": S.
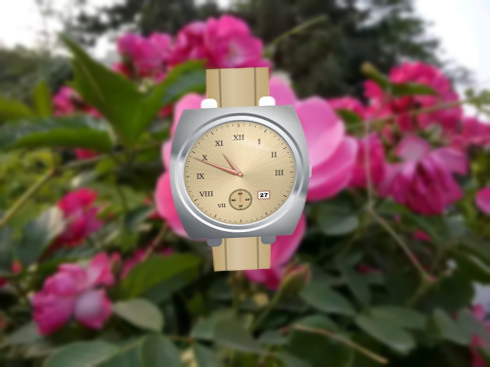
{"hour": 10, "minute": 49}
